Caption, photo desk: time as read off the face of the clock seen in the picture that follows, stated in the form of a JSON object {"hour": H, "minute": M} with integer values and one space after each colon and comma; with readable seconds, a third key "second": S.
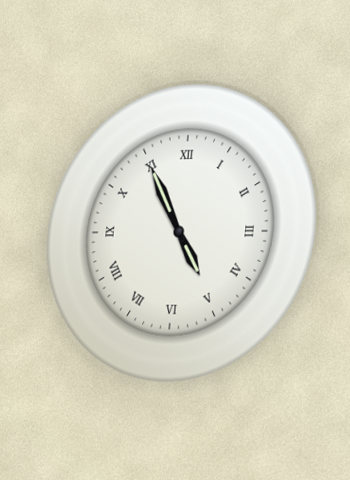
{"hour": 4, "minute": 55}
